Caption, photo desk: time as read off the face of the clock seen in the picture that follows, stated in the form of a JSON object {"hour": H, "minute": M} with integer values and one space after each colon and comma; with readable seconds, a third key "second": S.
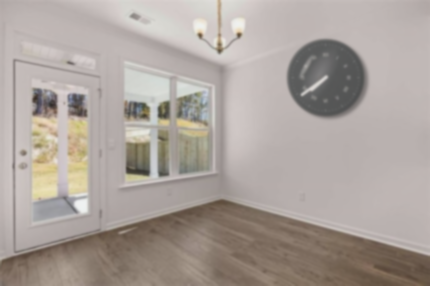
{"hour": 7, "minute": 39}
